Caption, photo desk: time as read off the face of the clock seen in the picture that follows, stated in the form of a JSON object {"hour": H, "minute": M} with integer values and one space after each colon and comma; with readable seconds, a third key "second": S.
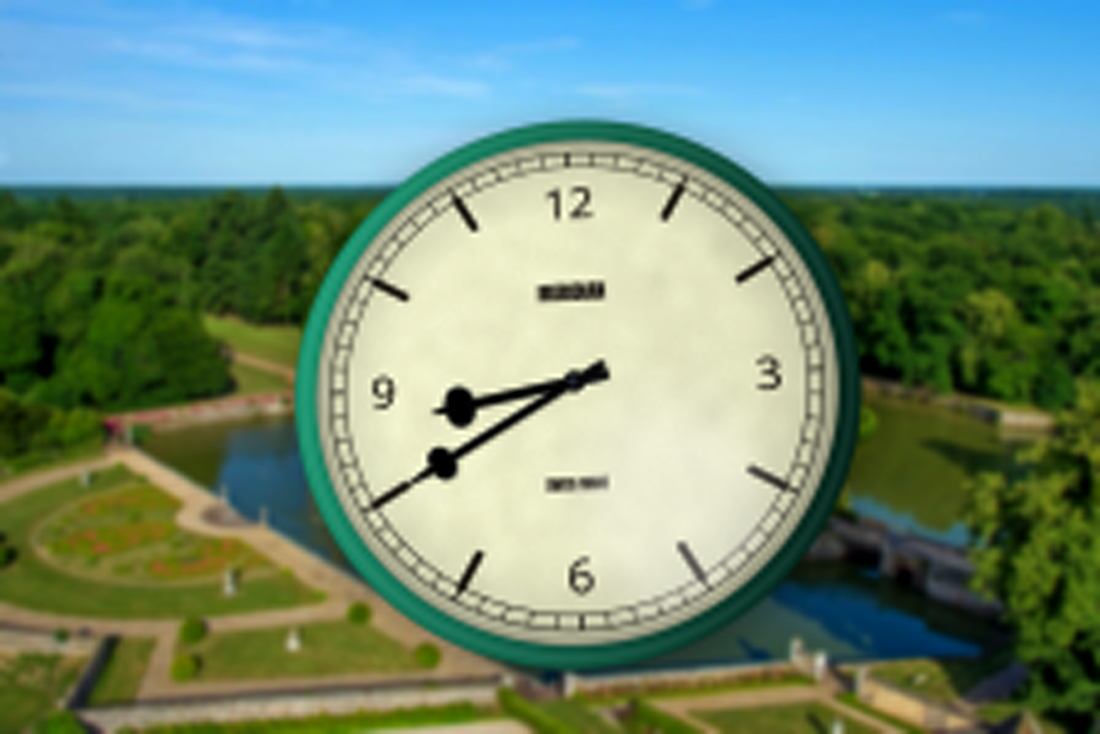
{"hour": 8, "minute": 40}
